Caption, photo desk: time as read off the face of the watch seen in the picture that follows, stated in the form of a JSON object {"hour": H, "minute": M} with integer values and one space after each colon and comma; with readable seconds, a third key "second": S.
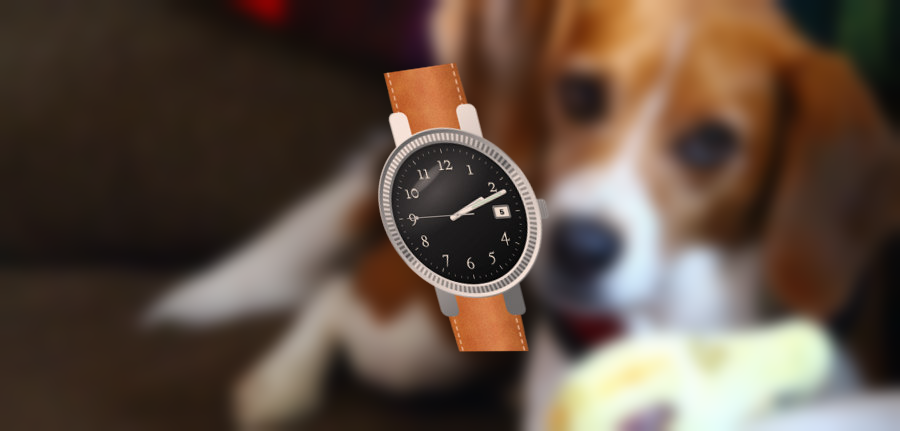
{"hour": 2, "minute": 11, "second": 45}
